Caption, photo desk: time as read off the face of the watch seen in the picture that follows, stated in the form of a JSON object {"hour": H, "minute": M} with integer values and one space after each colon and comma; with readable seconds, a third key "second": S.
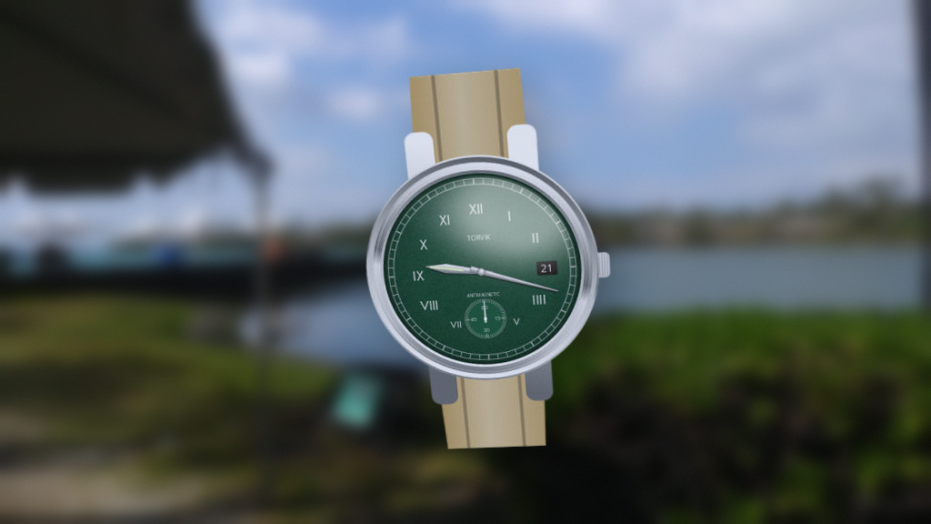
{"hour": 9, "minute": 18}
